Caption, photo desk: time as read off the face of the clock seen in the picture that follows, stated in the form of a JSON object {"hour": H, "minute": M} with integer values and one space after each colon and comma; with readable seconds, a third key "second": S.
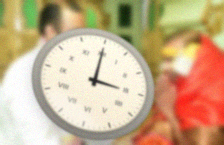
{"hour": 3, "minute": 0}
